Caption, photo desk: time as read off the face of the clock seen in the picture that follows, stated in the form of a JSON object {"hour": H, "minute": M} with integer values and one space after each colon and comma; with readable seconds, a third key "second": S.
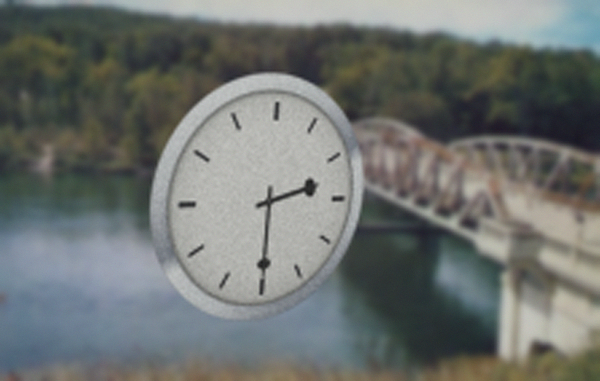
{"hour": 2, "minute": 30}
